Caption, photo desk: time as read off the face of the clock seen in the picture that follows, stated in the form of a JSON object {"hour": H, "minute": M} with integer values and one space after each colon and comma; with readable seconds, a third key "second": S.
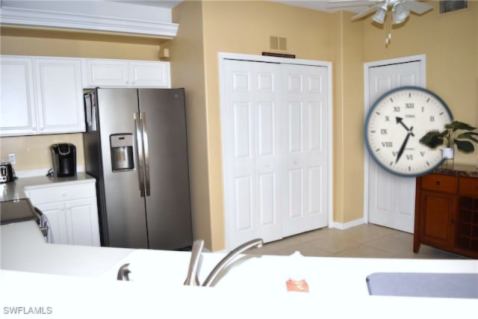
{"hour": 10, "minute": 34}
